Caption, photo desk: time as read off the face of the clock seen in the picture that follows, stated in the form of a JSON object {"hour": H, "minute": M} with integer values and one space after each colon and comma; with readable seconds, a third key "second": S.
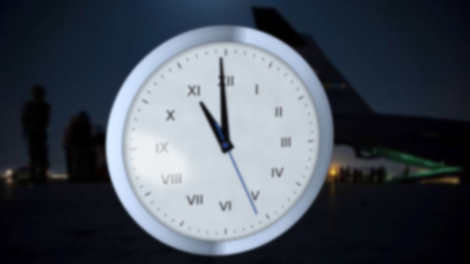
{"hour": 10, "minute": 59, "second": 26}
